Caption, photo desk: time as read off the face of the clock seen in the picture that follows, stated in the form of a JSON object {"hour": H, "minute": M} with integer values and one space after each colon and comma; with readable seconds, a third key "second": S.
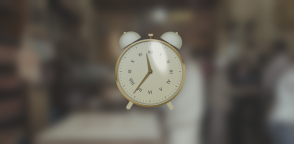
{"hour": 11, "minute": 36}
